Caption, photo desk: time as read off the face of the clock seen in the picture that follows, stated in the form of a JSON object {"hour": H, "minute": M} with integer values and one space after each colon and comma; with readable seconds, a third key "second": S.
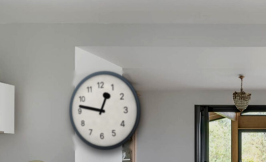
{"hour": 12, "minute": 47}
